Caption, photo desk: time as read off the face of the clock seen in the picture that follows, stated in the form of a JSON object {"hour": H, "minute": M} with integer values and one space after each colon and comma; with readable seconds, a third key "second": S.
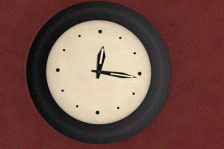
{"hour": 12, "minute": 16}
